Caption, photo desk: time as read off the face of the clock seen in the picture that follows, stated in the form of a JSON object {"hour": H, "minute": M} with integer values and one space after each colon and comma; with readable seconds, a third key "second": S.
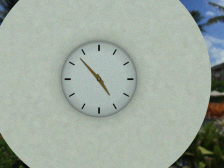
{"hour": 4, "minute": 53}
